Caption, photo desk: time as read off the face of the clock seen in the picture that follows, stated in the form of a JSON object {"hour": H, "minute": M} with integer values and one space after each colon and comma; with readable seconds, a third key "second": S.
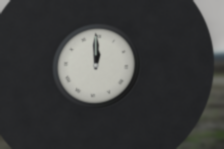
{"hour": 11, "minute": 59}
